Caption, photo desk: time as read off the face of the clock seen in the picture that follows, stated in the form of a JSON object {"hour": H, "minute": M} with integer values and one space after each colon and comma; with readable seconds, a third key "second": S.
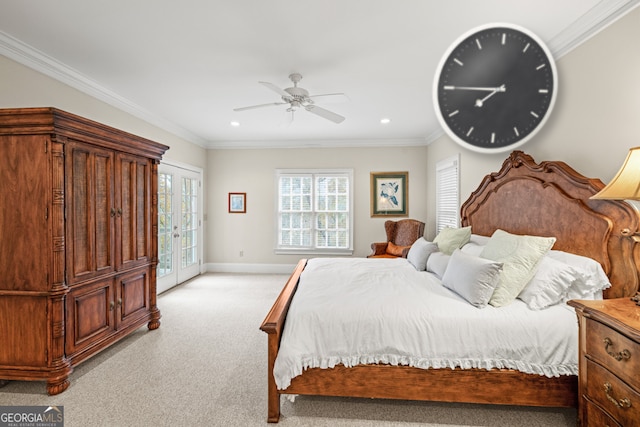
{"hour": 7, "minute": 45}
